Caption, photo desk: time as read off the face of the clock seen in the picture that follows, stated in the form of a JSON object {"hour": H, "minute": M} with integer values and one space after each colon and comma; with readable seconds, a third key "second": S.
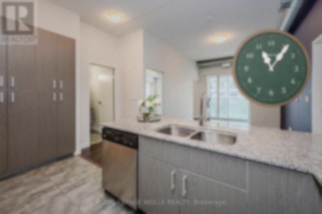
{"hour": 11, "minute": 6}
